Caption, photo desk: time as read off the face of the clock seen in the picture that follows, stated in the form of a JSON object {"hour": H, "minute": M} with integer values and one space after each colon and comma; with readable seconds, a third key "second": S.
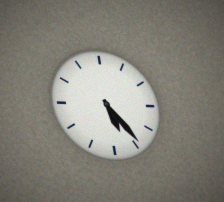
{"hour": 5, "minute": 24}
